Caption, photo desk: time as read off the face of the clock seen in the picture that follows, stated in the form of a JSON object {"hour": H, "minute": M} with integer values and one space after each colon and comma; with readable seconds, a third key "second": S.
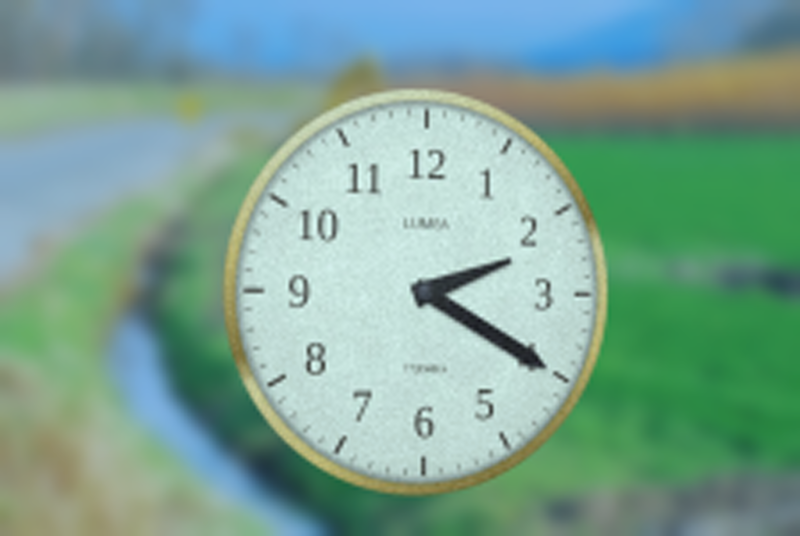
{"hour": 2, "minute": 20}
